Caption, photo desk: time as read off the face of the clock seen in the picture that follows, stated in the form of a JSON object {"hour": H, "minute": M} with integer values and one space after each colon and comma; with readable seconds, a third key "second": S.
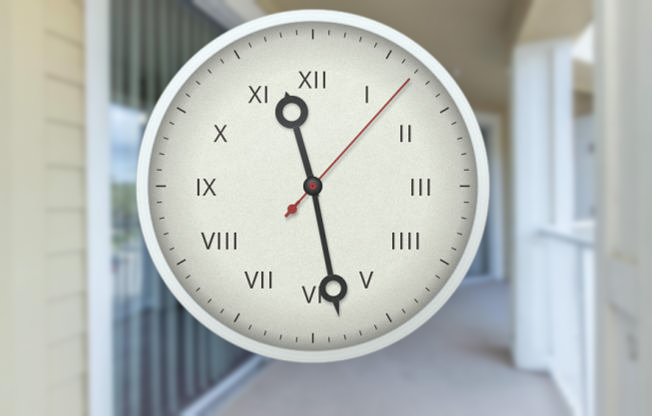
{"hour": 11, "minute": 28, "second": 7}
